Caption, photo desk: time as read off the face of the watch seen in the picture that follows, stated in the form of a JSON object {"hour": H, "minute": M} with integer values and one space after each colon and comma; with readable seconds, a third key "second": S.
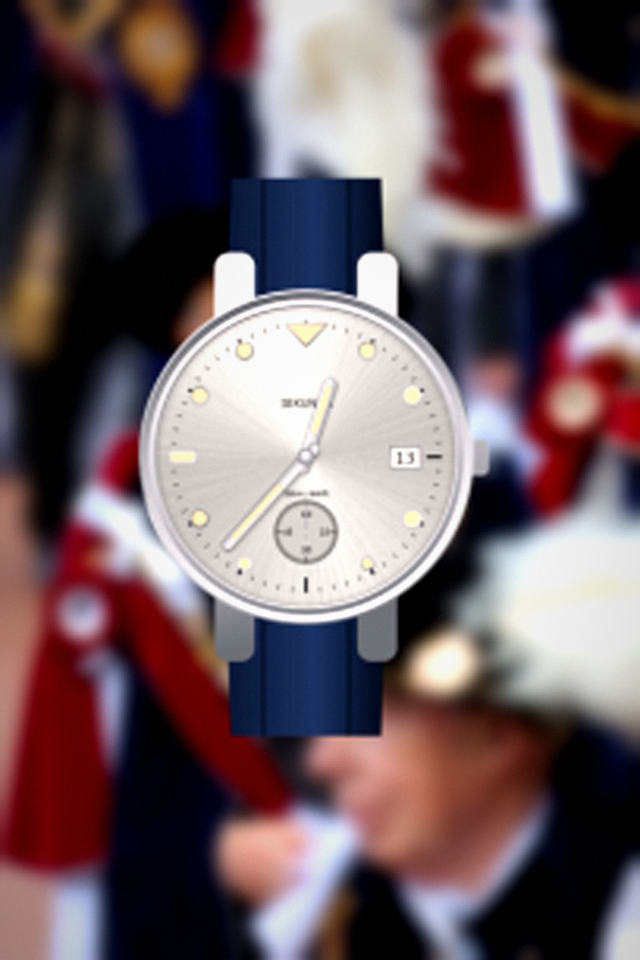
{"hour": 12, "minute": 37}
